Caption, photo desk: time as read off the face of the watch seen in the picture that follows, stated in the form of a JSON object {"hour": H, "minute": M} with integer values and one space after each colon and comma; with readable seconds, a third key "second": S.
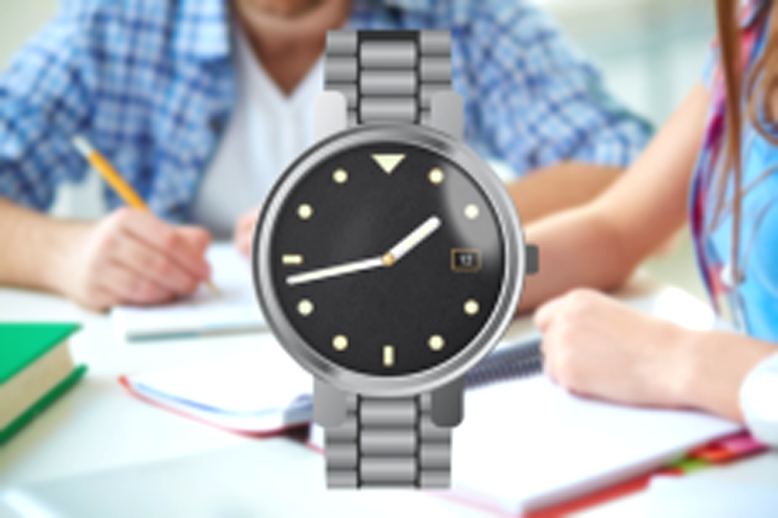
{"hour": 1, "minute": 43}
